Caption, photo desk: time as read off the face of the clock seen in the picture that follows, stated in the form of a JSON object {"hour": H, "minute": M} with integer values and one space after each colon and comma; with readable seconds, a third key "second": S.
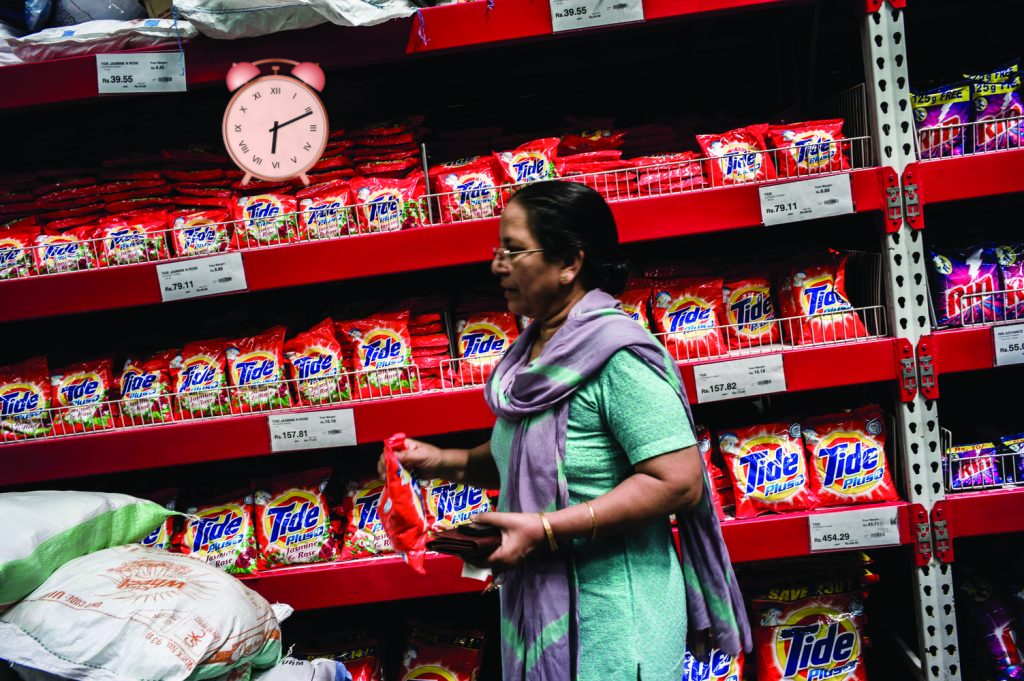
{"hour": 6, "minute": 11}
